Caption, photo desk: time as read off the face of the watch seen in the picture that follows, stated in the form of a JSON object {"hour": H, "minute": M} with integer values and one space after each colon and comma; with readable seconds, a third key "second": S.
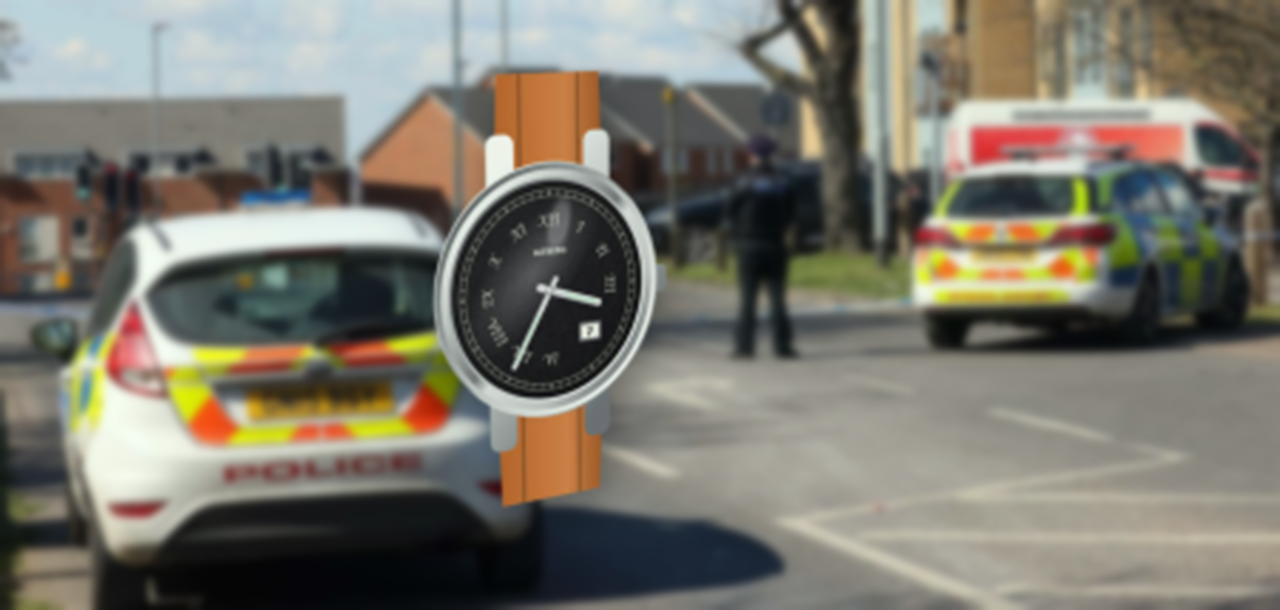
{"hour": 3, "minute": 35}
